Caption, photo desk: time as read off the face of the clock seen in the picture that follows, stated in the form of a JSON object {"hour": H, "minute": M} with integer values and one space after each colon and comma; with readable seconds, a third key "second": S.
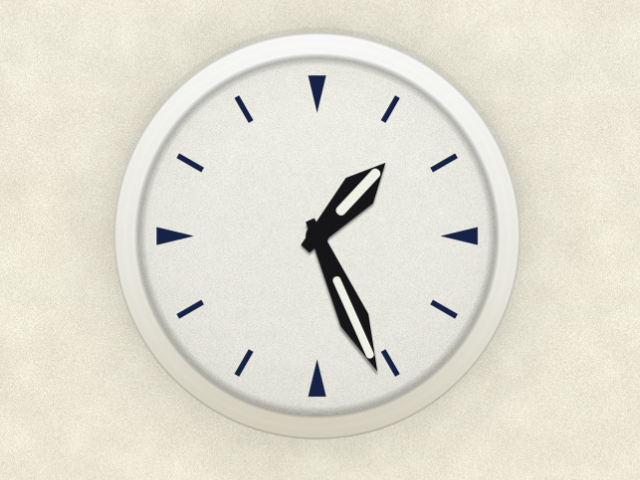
{"hour": 1, "minute": 26}
